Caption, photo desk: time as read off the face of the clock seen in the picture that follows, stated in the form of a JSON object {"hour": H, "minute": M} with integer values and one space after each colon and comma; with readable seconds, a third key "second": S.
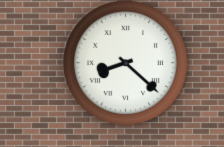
{"hour": 8, "minute": 22}
